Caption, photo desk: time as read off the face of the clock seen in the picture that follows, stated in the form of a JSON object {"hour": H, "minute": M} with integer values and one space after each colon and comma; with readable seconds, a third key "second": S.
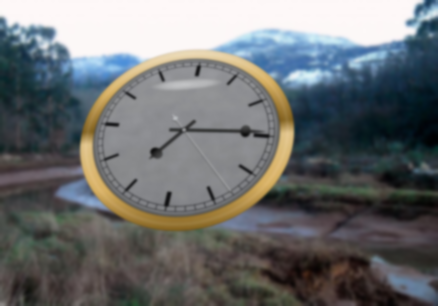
{"hour": 7, "minute": 14, "second": 23}
